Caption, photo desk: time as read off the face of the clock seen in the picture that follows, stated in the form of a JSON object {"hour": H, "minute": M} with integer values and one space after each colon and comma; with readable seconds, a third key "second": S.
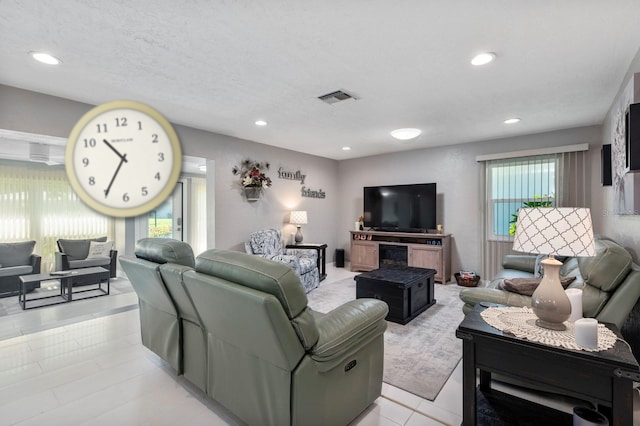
{"hour": 10, "minute": 35}
